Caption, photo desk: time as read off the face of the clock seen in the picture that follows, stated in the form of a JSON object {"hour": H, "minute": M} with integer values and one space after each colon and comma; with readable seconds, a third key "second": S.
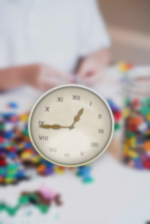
{"hour": 12, "minute": 44}
